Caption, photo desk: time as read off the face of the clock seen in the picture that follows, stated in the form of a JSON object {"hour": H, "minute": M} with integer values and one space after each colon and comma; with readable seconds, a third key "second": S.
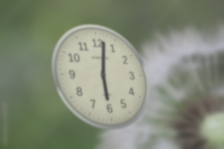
{"hour": 6, "minute": 2}
